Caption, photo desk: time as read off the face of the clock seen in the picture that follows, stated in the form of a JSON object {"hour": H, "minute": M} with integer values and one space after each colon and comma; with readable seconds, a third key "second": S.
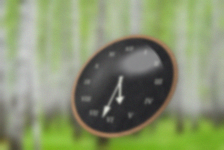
{"hour": 5, "minute": 32}
